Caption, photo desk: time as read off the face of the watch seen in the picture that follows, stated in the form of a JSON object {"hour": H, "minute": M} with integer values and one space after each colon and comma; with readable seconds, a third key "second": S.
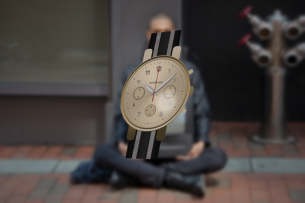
{"hour": 10, "minute": 8}
